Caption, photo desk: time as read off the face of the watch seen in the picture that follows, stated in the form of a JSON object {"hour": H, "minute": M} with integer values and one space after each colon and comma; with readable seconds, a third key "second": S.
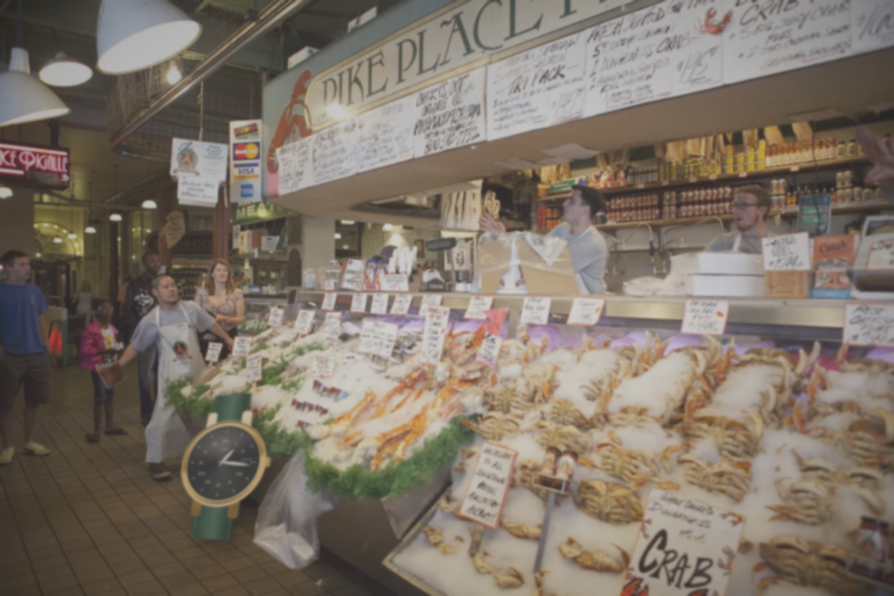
{"hour": 1, "minute": 16}
